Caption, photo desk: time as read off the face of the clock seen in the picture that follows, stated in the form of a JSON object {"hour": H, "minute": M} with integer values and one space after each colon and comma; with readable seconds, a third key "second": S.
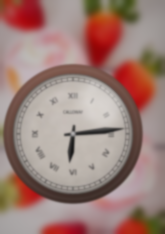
{"hour": 6, "minute": 14}
